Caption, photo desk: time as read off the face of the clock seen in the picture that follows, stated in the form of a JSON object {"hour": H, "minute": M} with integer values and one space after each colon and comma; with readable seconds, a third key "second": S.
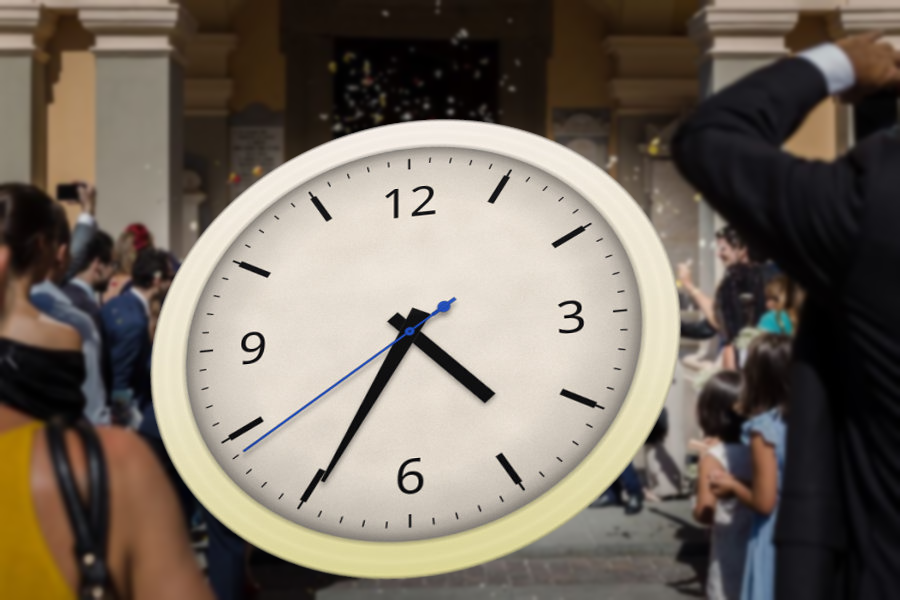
{"hour": 4, "minute": 34, "second": 39}
